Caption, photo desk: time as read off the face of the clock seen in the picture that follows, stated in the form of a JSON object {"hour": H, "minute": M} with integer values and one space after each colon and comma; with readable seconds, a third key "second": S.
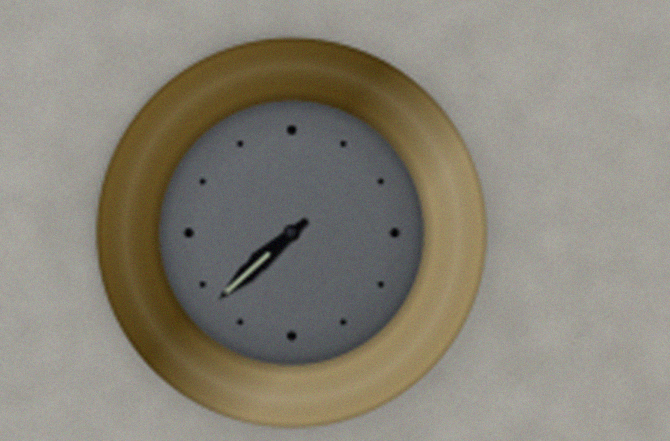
{"hour": 7, "minute": 38}
